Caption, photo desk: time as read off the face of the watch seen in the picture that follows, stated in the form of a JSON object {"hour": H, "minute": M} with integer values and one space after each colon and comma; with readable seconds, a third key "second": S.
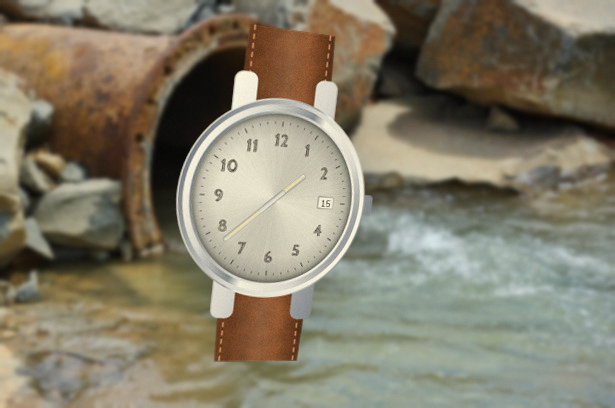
{"hour": 1, "minute": 38}
